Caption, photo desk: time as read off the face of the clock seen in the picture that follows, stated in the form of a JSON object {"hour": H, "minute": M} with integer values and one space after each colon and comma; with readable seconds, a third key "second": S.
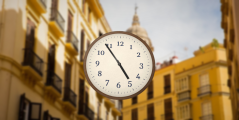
{"hour": 4, "minute": 54}
